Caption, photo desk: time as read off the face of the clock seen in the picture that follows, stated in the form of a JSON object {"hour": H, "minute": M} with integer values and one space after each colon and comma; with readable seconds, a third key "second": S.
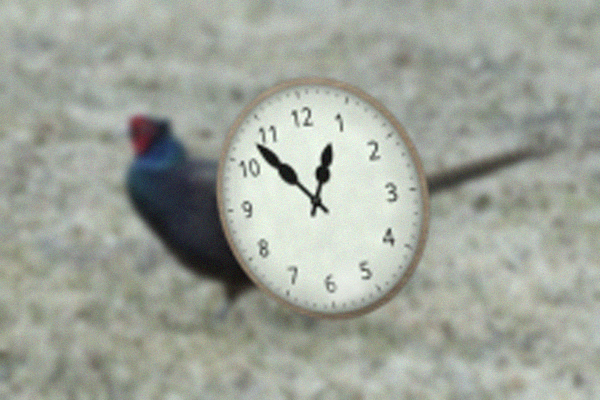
{"hour": 12, "minute": 53}
